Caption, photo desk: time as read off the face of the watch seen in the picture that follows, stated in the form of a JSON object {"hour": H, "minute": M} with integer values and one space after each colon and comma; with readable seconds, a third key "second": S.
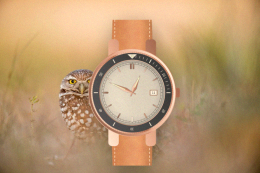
{"hour": 12, "minute": 49}
